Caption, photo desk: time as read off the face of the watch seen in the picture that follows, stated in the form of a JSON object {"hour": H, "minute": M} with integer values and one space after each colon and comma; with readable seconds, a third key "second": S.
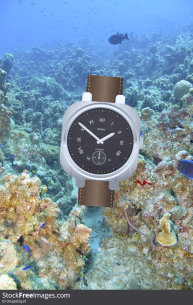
{"hour": 1, "minute": 51}
